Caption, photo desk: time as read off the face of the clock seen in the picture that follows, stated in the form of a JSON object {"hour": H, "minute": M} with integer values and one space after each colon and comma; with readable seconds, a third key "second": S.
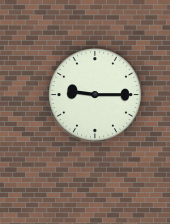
{"hour": 9, "minute": 15}
